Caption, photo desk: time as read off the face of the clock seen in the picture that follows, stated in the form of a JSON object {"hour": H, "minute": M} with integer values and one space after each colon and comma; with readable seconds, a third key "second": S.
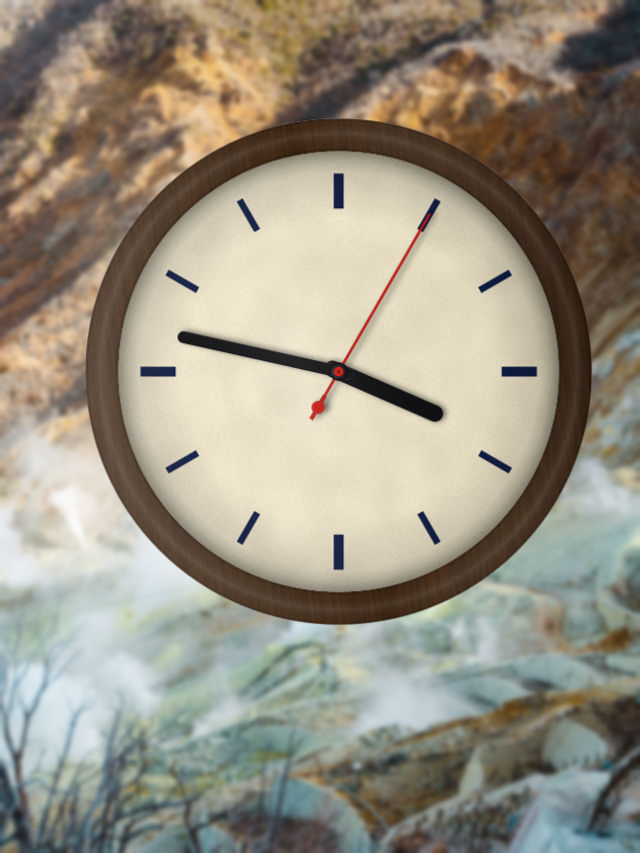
{"hour": 3, "minute": 47, "second": 5}
